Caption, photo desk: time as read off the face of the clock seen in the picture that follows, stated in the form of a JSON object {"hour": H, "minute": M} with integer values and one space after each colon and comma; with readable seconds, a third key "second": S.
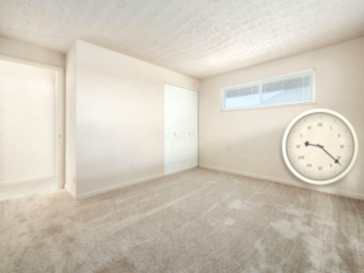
{"hour": 9, "minute": 22}
